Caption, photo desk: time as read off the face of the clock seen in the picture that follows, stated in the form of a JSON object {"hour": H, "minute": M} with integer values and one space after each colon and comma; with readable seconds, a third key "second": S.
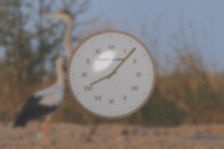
{"hour": 8, "minute": 7}
